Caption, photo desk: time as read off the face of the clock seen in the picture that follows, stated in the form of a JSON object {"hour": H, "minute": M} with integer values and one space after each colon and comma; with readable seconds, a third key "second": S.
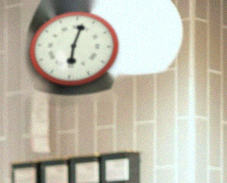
{"hour": 6, "minute": 2}
